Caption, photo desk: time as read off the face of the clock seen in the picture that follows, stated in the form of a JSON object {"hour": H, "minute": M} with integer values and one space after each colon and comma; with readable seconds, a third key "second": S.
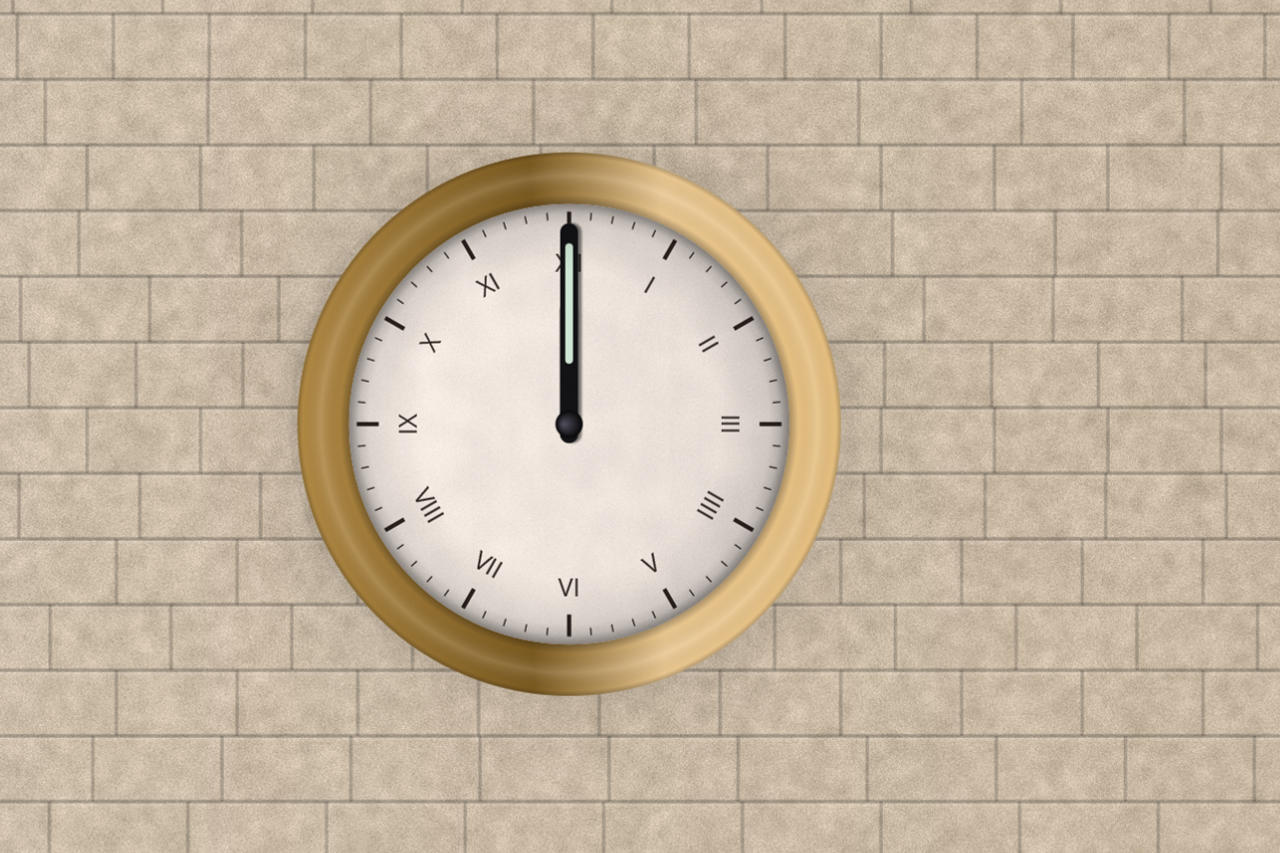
{"hour": 12, "minute": 0}
